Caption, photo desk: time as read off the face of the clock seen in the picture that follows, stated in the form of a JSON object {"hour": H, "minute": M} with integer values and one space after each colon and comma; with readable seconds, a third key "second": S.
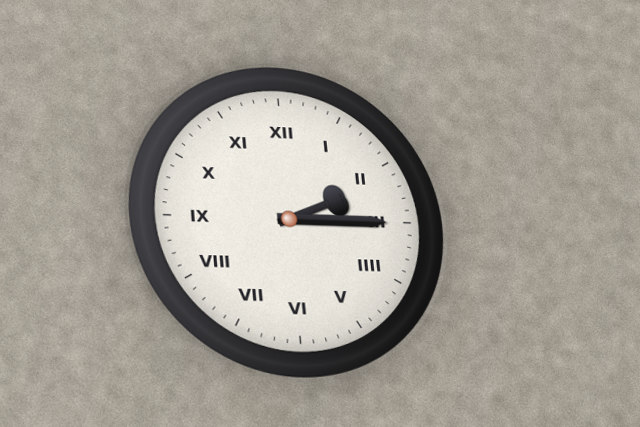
{"hour": 2, "minute": 15}
